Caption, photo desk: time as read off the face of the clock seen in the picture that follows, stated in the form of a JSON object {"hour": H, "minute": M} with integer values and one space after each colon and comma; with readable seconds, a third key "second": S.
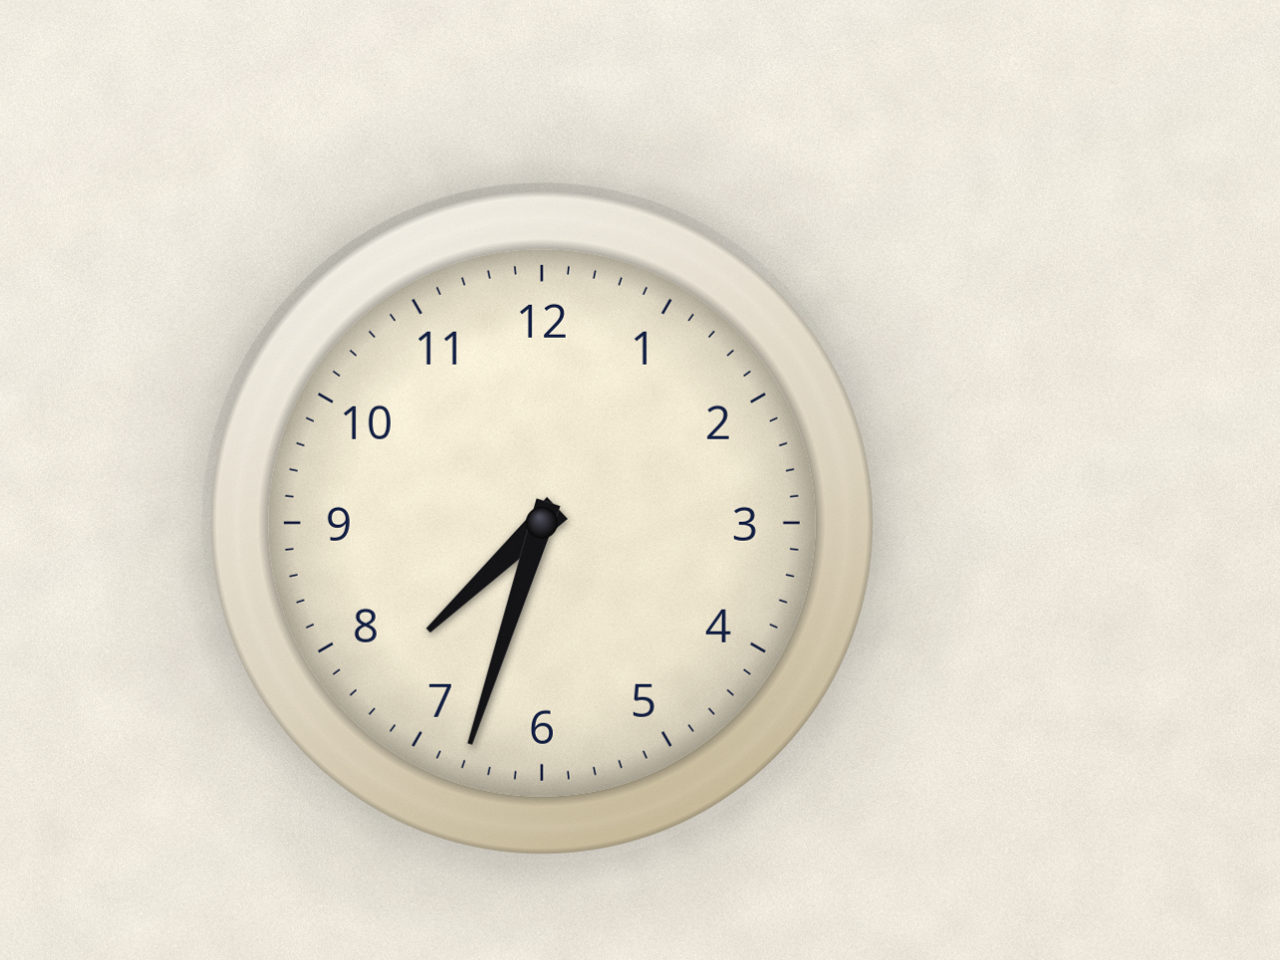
{"hour": 7, "minute": 33}
